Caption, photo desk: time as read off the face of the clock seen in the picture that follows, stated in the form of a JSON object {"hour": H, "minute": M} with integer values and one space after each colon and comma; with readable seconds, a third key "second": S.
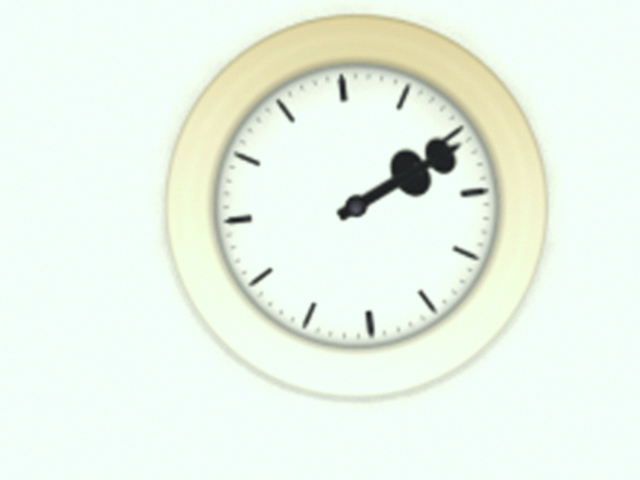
{"hour": 2, "minute": 11}
